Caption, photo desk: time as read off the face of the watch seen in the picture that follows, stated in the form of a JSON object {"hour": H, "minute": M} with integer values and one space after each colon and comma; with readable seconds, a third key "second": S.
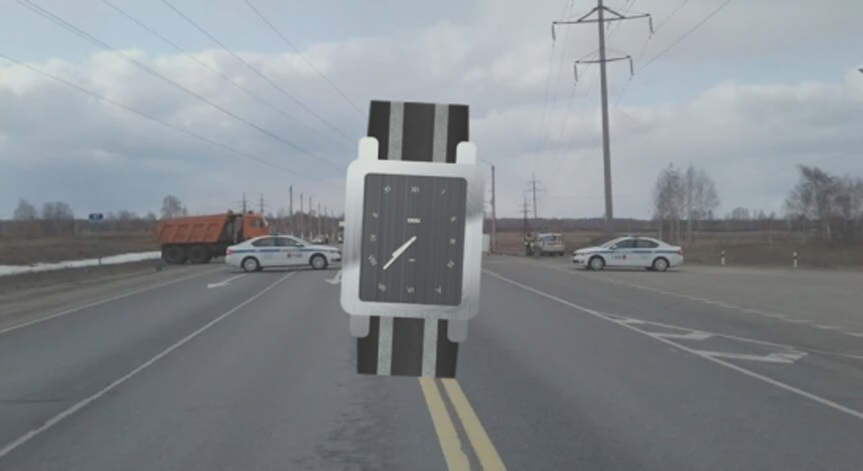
{"hour": 7, "minute": 37}
